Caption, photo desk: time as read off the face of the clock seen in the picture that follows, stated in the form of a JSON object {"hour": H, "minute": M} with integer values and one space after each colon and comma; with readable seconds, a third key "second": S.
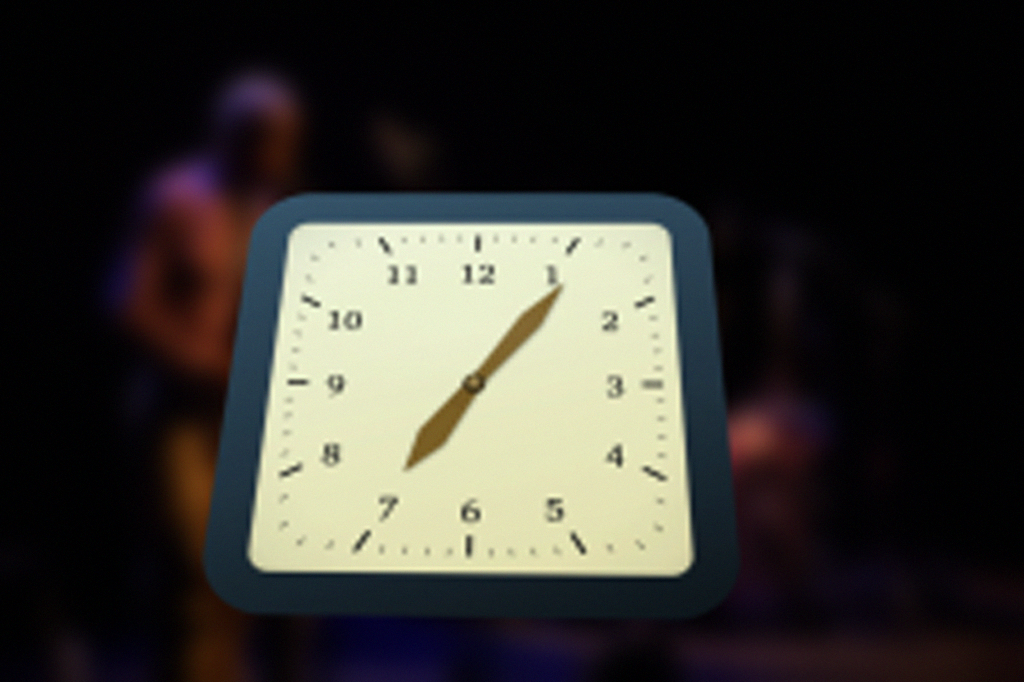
{"hour": 7, "minute": 6}
